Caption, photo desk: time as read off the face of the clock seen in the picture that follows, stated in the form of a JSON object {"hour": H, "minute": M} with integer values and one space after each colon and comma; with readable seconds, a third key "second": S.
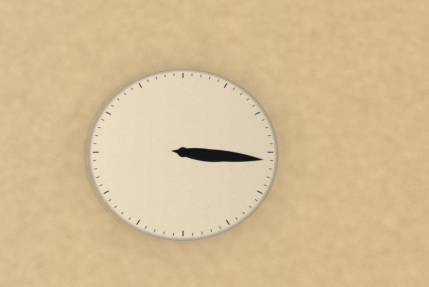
{"hour": 3, "minute": 16}
